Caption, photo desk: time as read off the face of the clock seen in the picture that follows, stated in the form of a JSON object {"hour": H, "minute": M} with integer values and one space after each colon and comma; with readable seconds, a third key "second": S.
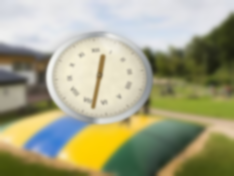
{"hour": 12, "minute": 33}
